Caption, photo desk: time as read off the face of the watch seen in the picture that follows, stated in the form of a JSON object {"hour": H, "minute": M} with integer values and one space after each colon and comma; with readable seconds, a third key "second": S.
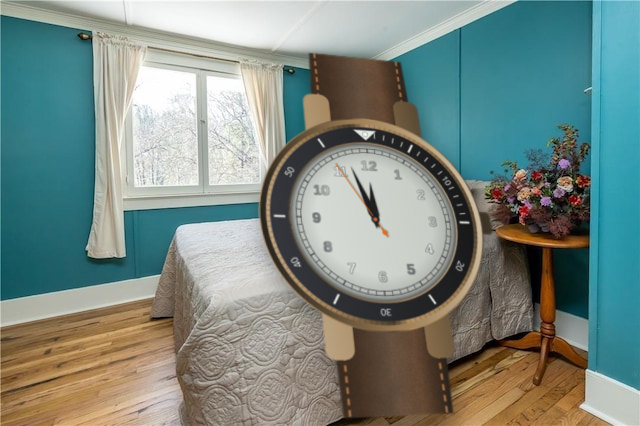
{"hour": 11, "minute": 56, "second": 55}
